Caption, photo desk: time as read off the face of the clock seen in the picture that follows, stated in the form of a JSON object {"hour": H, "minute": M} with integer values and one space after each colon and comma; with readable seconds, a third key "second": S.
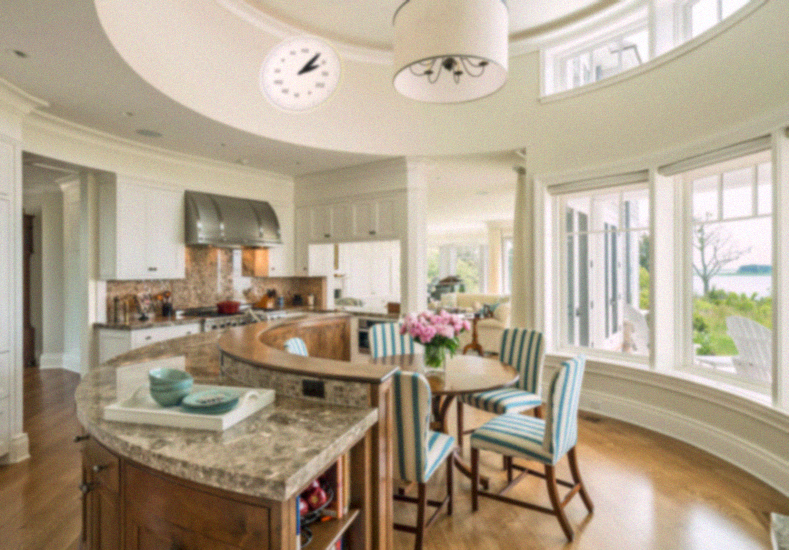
{"hour": 2, "minute": 6}
